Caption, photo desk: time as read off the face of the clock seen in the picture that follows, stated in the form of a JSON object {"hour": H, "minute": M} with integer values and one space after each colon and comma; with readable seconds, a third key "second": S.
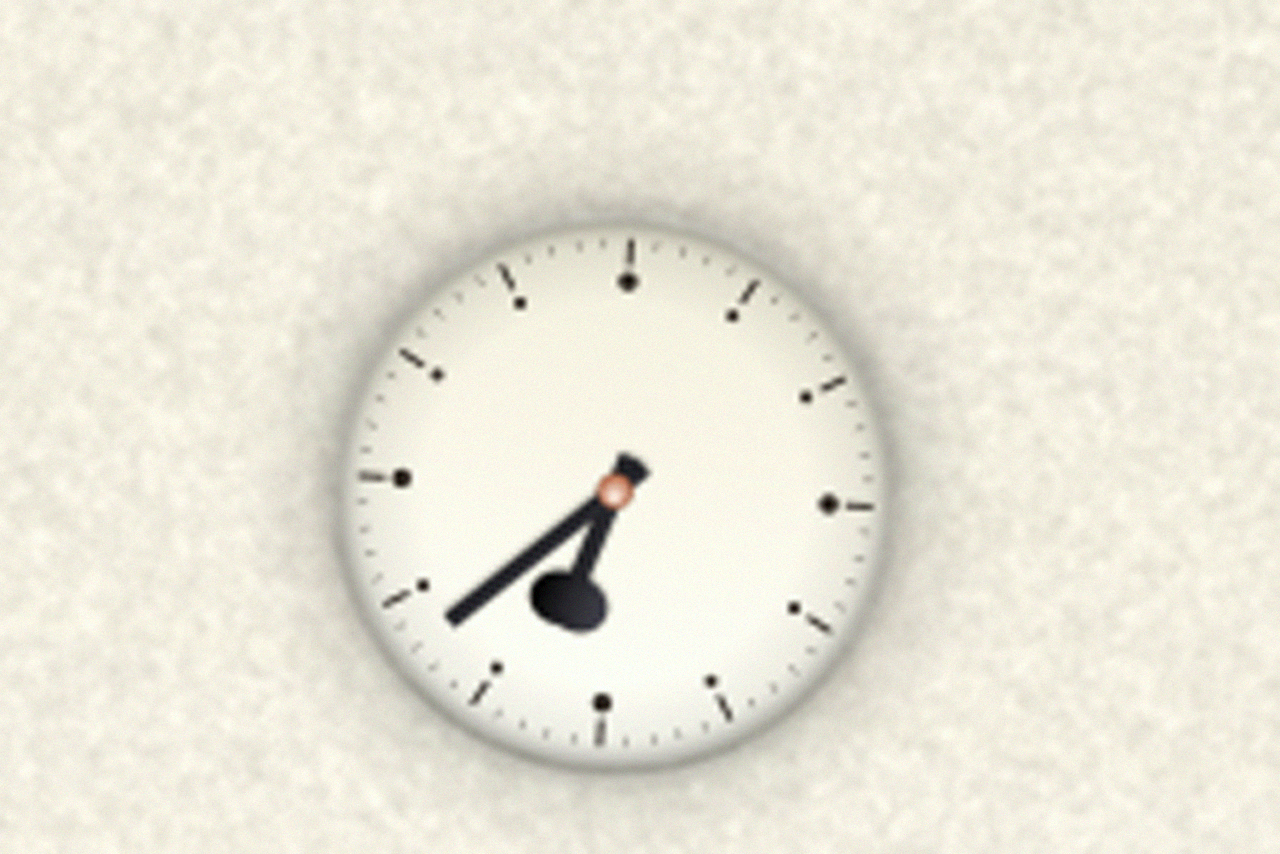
{"hour": 6, "minute": 38}
